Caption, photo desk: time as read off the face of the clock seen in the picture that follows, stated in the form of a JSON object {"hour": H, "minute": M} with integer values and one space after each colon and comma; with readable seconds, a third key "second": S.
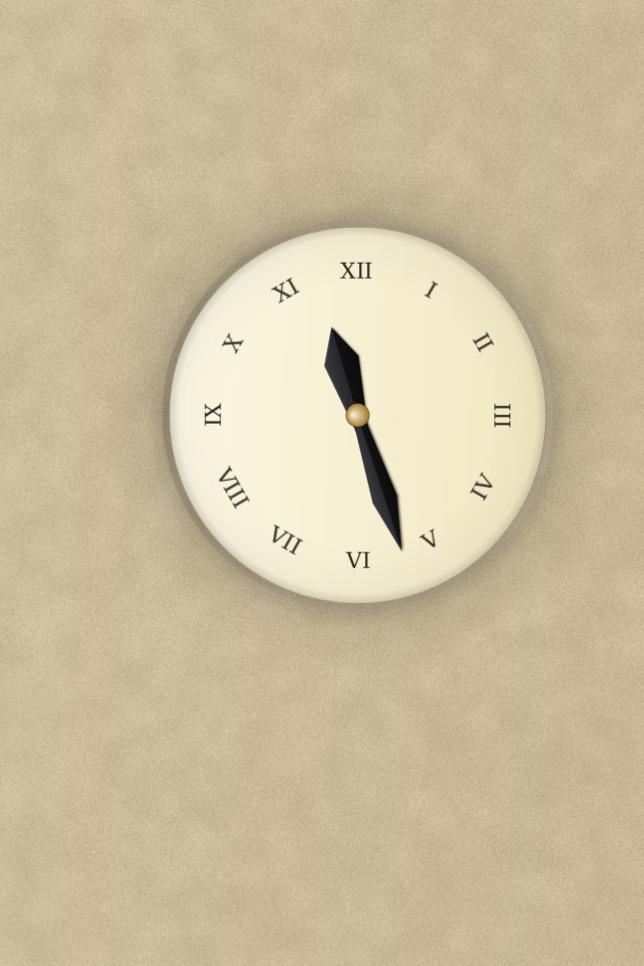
{"hour": 11, "minute": 27}
